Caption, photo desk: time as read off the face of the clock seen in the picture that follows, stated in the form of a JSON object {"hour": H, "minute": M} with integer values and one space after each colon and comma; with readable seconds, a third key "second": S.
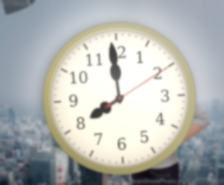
{"hour": 7, "minute": 59, "second": 10}
